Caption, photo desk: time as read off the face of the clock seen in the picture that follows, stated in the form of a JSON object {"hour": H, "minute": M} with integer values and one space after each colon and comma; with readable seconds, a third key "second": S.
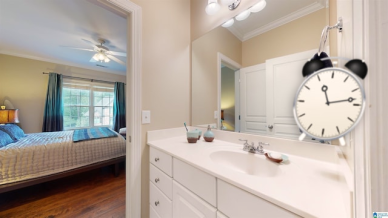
{"hour": 11, "minute": 13}
